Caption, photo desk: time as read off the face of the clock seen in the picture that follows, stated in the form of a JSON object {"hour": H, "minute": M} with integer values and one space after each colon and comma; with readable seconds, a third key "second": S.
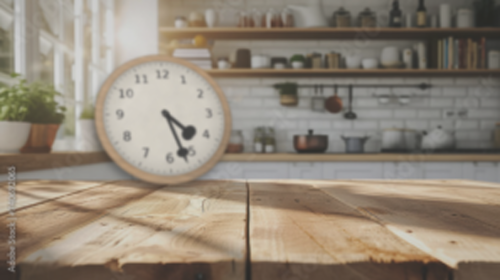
{"hour": 4, "minute": 27}
